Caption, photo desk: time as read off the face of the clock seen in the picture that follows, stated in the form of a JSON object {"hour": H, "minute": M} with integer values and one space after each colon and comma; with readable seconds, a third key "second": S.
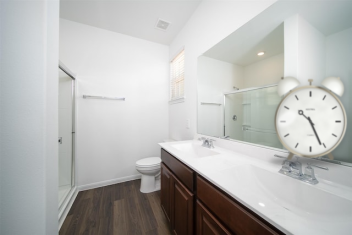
{"hour": 10, "minute": 26}
